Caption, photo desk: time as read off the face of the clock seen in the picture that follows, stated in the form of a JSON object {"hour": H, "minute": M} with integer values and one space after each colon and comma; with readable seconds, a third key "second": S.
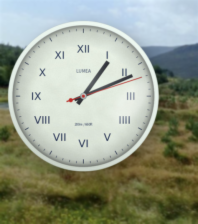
{"hour": 1, "minute": 11, "second": 12}
